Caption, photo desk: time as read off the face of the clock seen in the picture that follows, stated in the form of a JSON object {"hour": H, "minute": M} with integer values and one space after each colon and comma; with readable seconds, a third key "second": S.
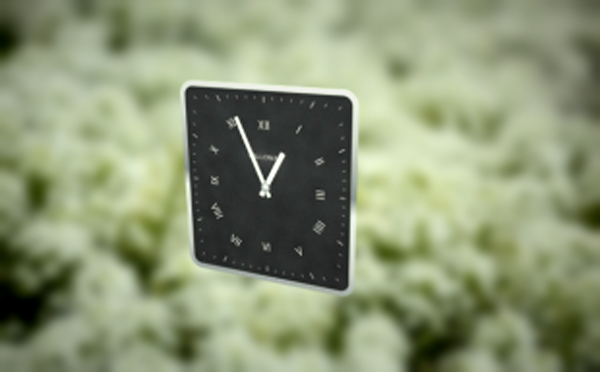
{"hour": 12, "minute": 56}
